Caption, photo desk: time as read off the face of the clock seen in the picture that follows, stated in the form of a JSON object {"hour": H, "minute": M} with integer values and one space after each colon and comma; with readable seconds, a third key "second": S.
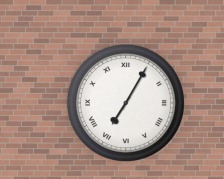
{"hour": 7, "minute": 5}
